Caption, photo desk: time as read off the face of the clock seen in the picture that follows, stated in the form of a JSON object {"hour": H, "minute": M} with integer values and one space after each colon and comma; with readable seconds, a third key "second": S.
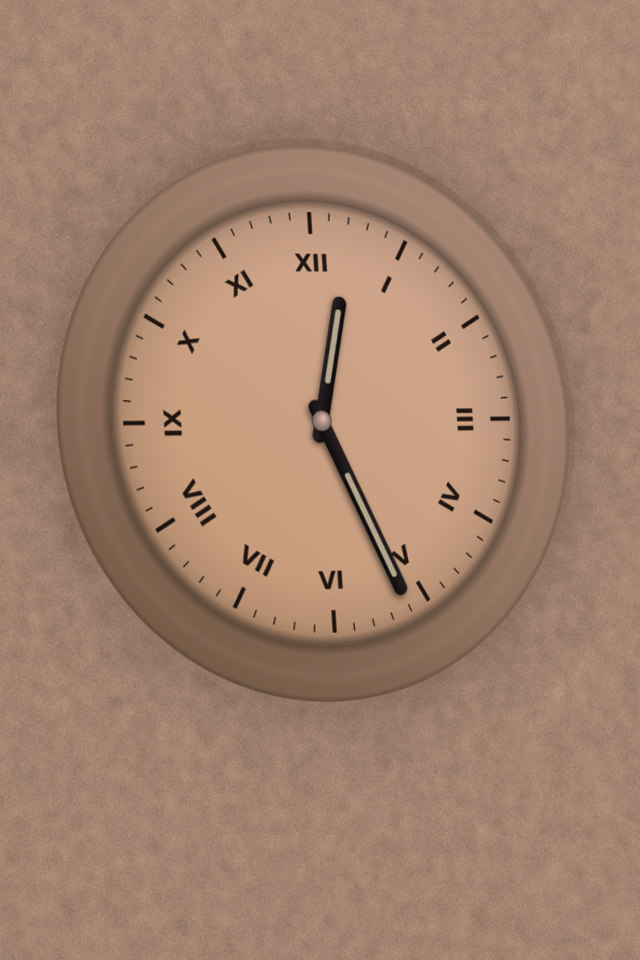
{"hour": 12, "minute": 26}
